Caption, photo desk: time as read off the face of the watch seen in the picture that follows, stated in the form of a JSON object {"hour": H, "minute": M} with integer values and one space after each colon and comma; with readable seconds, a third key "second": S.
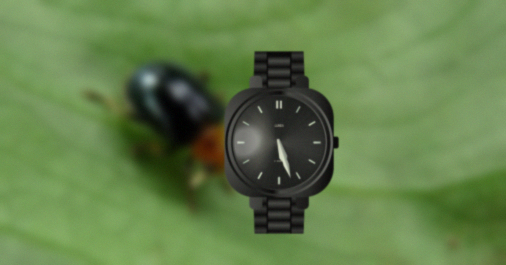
{"hour": 5, "minute": 27}
